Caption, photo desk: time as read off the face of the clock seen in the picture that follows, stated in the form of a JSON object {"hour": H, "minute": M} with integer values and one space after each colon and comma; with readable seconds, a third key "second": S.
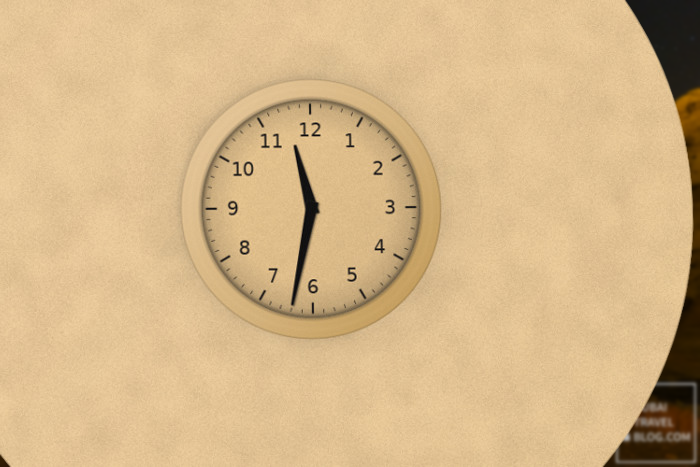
{"hour": 11, "minute": 32}
